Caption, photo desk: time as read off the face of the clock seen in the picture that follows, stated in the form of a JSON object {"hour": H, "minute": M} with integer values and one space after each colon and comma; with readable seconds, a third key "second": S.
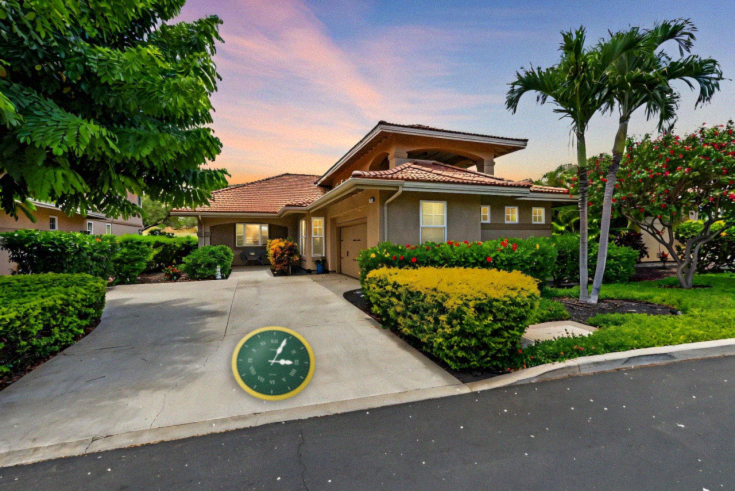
{"hour": 3, "minute": 4}
